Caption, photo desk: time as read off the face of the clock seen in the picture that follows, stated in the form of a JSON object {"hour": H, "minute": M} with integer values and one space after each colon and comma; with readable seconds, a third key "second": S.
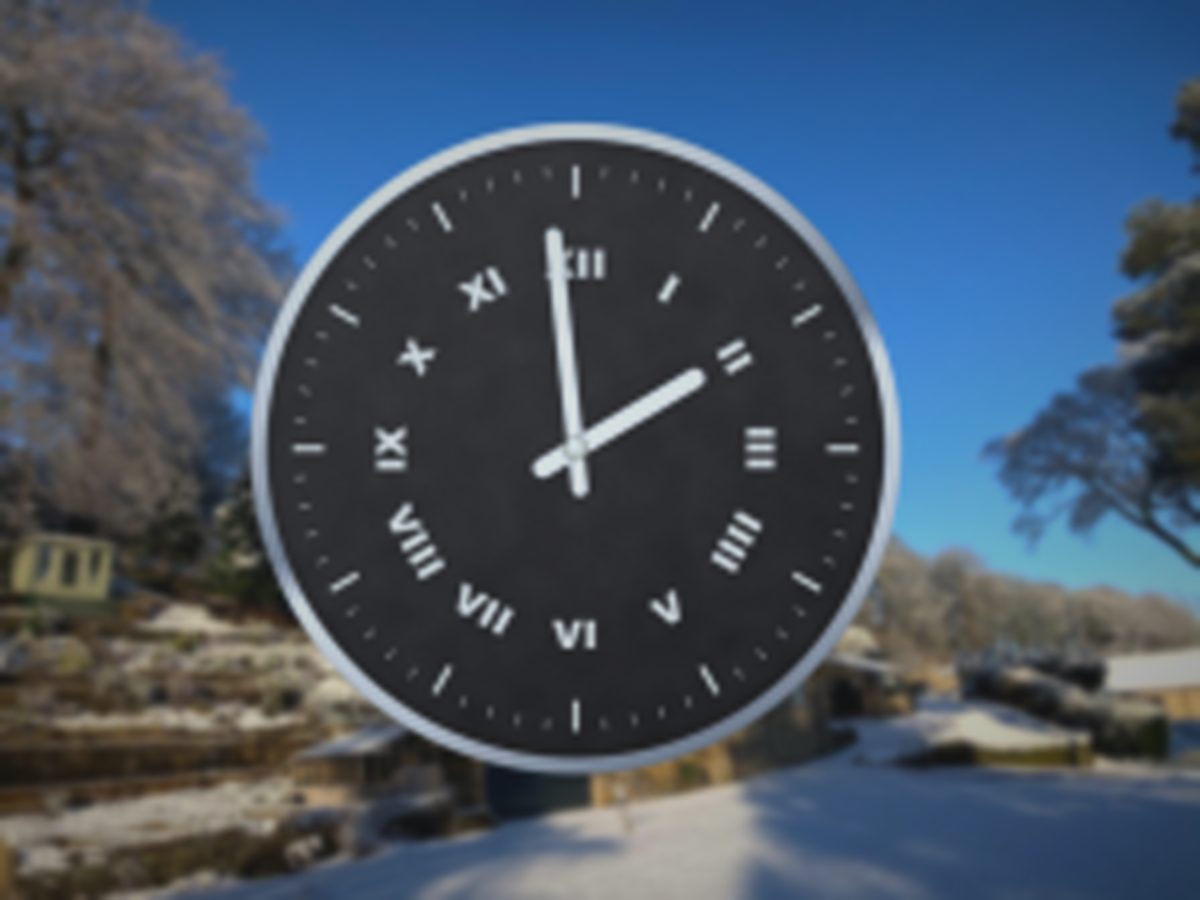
{"hour": 1, "minute": 59}
